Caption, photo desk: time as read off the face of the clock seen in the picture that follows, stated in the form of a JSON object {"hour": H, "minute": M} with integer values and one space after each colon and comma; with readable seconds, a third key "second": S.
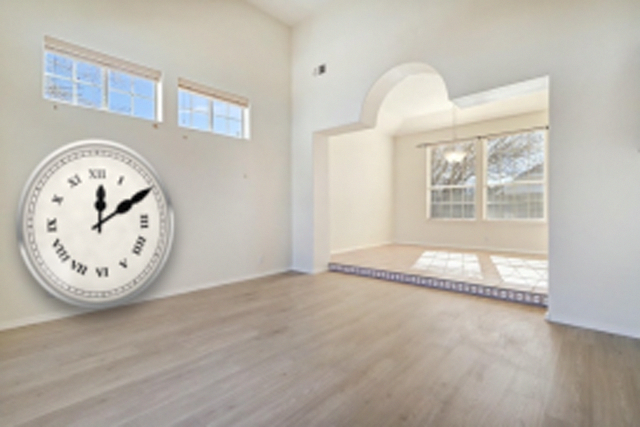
{"hour": 12, "minute": 10}
